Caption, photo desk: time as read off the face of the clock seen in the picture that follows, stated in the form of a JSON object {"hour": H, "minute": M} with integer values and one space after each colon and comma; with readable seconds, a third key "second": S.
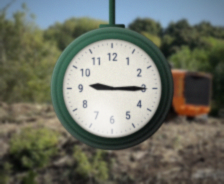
{"hour": 9, "minute": 15}
